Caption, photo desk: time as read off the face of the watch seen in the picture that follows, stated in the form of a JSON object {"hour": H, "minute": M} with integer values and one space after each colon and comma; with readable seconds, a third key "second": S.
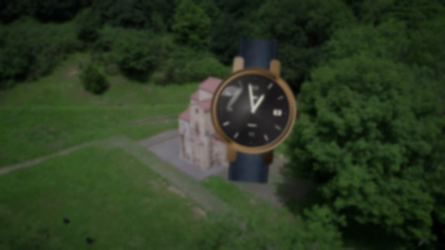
{"hour": 12, "minute": 58}
